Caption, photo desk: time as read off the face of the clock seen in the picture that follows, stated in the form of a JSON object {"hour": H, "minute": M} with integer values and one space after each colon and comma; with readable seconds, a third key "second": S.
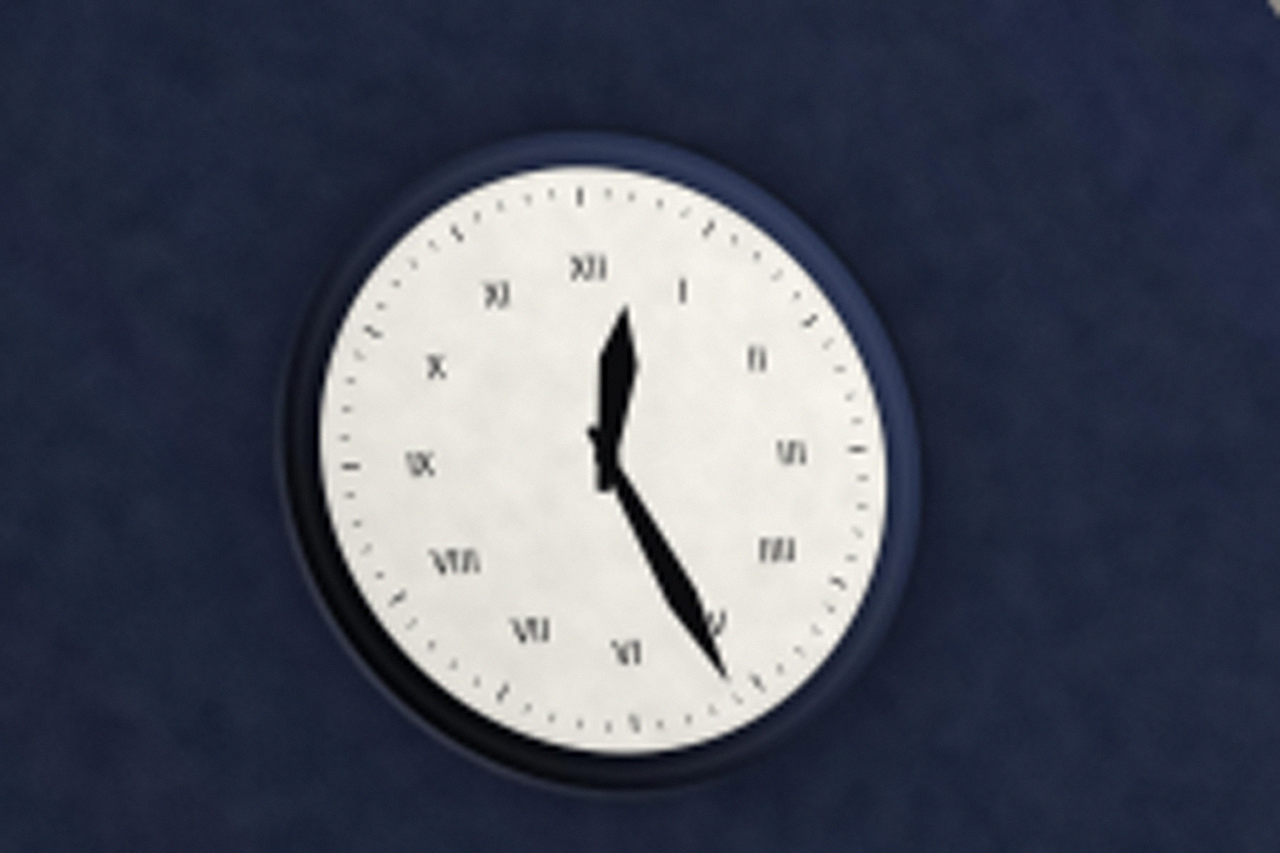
{"hour": 12, "minute": 26}
